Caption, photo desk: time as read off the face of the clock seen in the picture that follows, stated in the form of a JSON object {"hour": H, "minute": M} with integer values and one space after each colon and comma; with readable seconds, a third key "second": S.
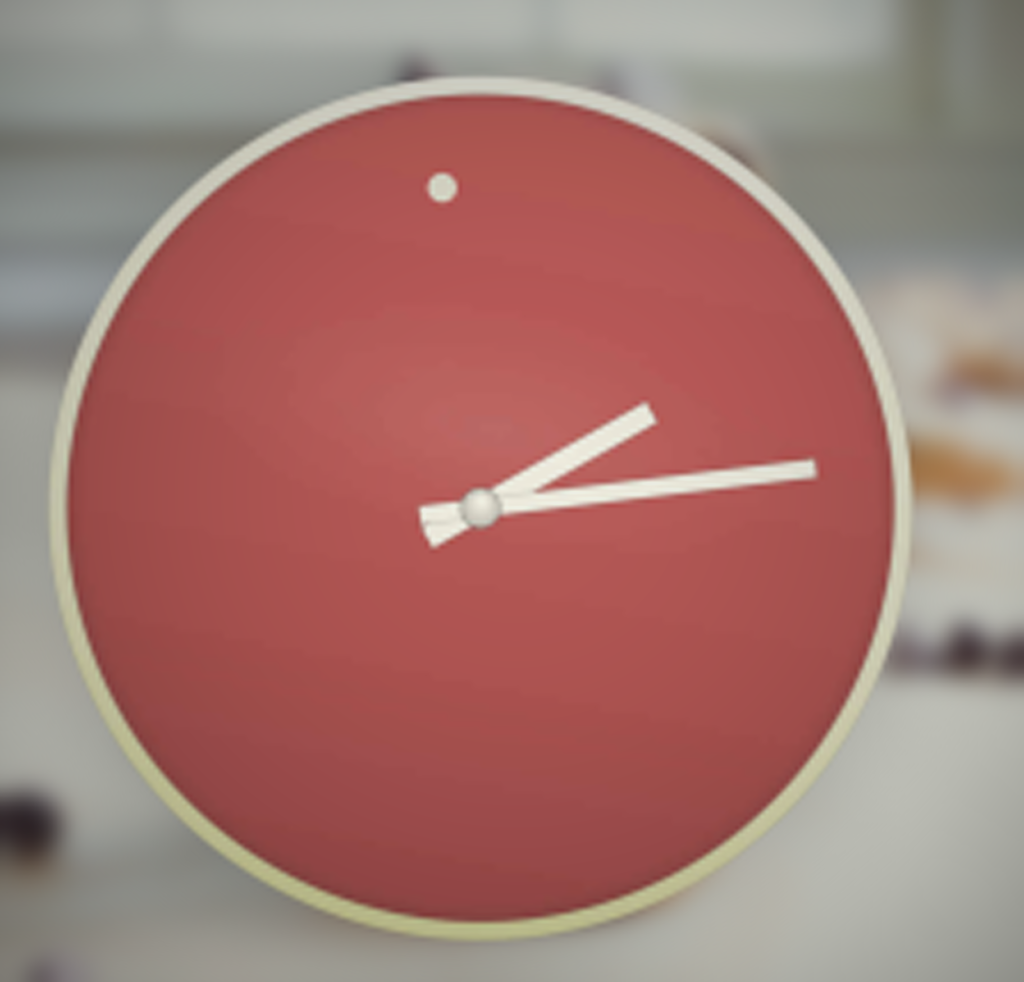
{"hour": 2, "minute": 15}
